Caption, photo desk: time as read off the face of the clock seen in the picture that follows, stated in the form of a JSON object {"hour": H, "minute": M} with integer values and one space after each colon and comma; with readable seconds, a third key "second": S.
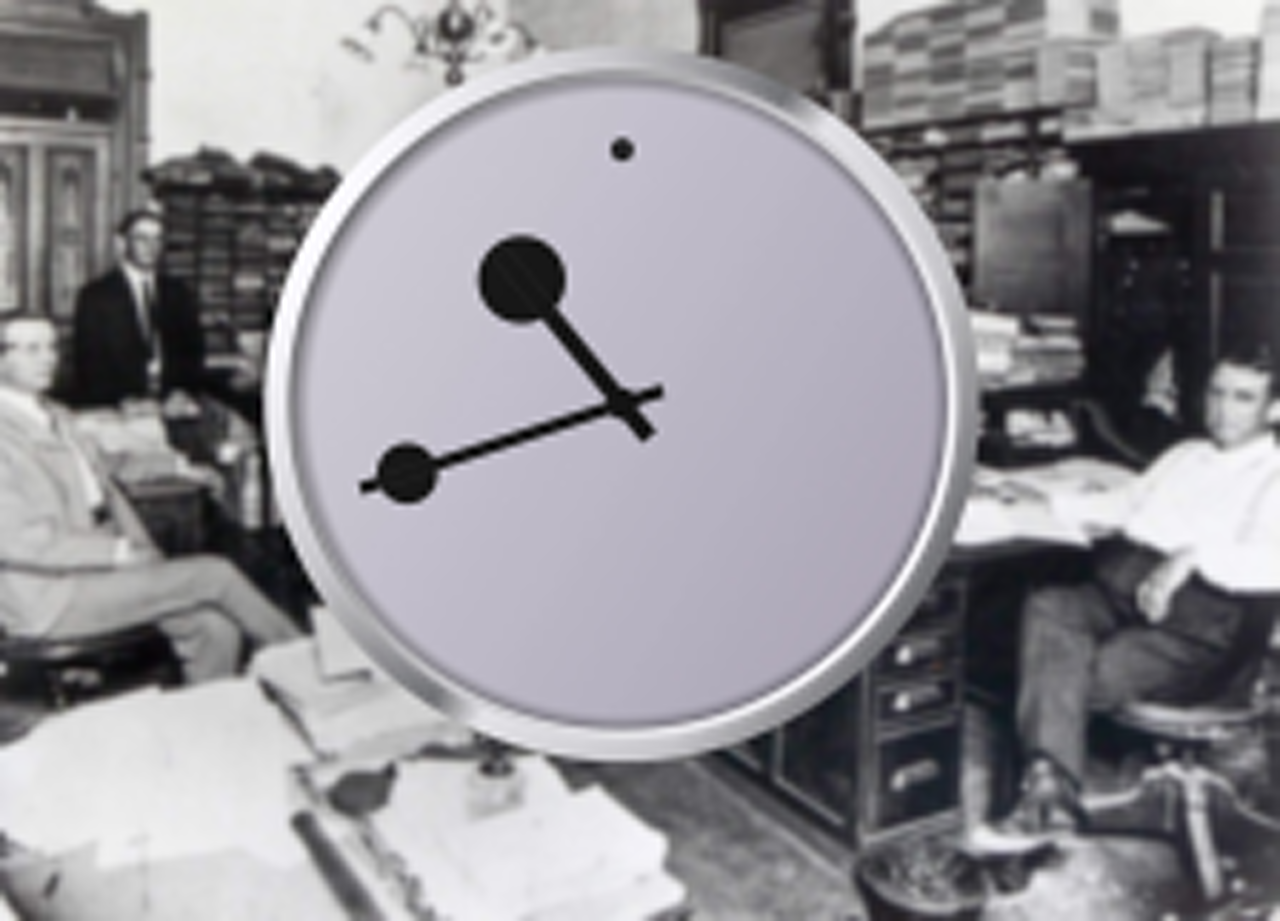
{"hour": 10, "minute": 42}
